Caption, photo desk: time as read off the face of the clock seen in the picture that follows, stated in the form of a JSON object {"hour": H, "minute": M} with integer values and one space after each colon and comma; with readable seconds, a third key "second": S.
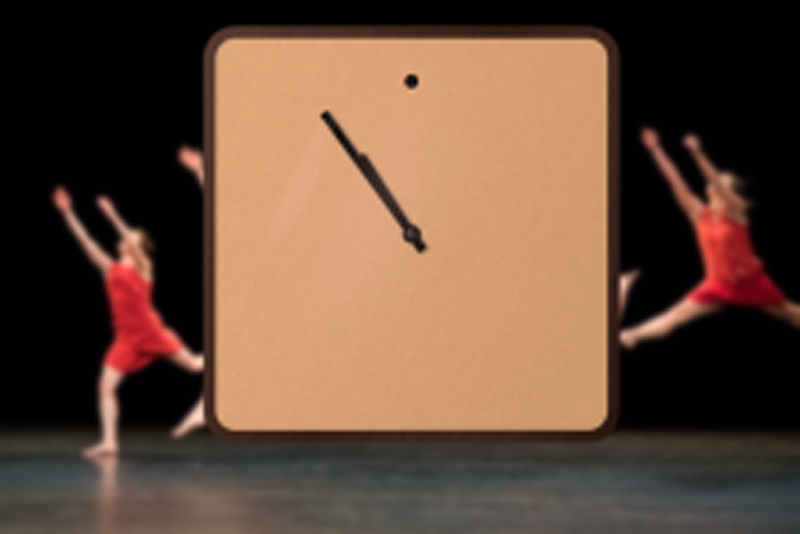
{"hour": 10, "minute": 54}
